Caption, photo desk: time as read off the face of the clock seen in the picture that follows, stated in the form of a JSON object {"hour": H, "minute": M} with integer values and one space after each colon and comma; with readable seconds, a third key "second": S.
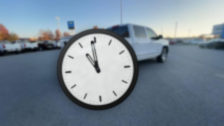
{"hour": 10, "minute": 59}
